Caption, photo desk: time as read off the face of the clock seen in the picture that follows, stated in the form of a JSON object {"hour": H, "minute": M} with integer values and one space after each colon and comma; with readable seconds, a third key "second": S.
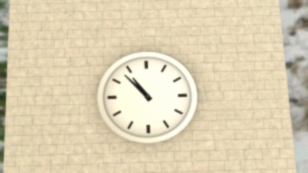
{"hour": 10, "minute": 53}
